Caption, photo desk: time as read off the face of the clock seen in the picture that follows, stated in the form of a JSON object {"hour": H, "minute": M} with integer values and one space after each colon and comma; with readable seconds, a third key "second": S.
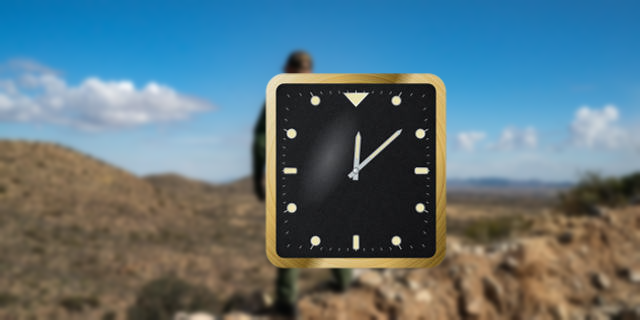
{"hour": 12, "minute": 8}
